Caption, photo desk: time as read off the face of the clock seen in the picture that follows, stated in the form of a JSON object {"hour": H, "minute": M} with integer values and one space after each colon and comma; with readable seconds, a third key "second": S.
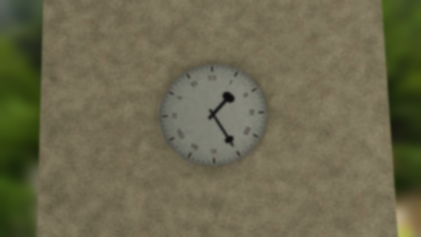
{"hour": 1, "minute": 25}
